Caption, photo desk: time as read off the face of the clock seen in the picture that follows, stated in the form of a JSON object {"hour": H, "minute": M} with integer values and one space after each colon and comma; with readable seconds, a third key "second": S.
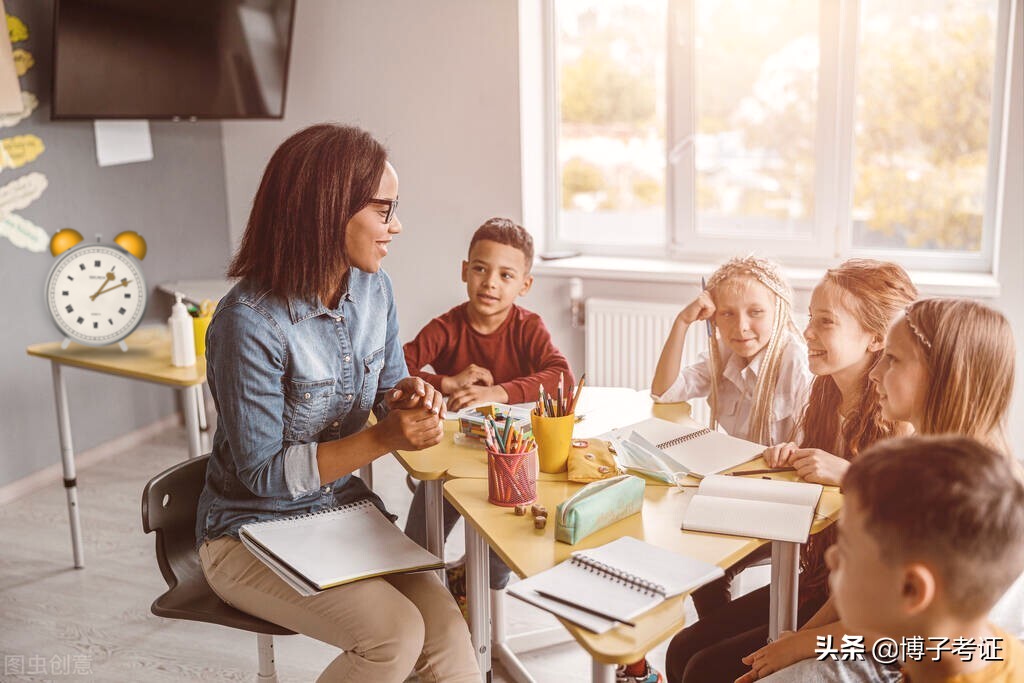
{"hour": 1, "minute": 11}
